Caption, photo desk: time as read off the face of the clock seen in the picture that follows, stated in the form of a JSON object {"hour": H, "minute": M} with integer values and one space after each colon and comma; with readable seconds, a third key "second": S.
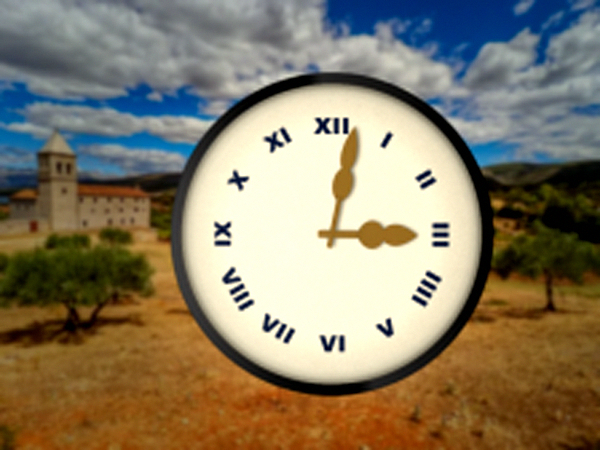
{"hour": 3, "minute": 2}
